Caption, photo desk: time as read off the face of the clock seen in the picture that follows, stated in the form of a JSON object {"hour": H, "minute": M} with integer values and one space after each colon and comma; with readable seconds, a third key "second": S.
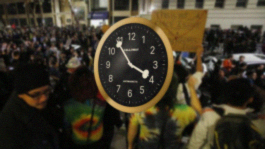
{"hour": 3, "minute": 54}
